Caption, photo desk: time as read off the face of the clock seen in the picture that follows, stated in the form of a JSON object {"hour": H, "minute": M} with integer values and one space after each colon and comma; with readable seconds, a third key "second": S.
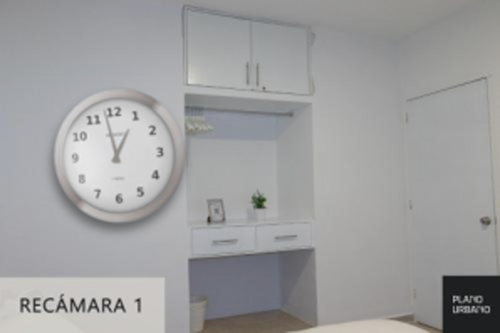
{"hour": 12, "minute": 58}
